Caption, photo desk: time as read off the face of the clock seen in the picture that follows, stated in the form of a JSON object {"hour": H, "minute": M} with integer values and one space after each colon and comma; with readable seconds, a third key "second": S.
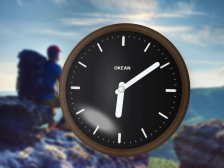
{"hour": 6, "minute": 9}
